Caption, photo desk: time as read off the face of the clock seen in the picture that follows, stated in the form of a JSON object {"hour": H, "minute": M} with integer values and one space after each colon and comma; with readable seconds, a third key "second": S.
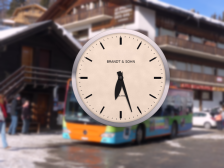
{"hour": 6, "minute": 27}
